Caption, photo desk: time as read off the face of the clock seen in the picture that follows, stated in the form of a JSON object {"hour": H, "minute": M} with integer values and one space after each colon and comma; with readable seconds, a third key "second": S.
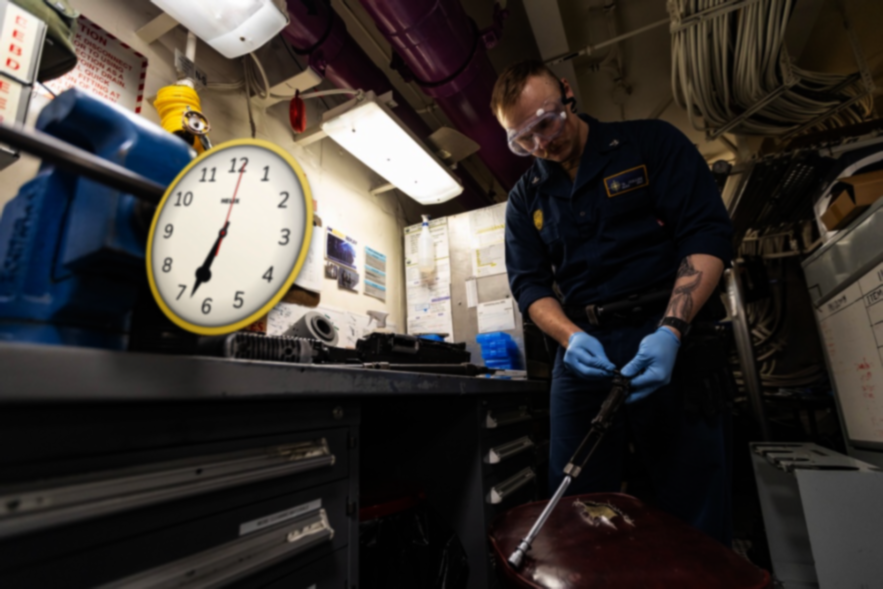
{"hour": 6, "minute": 33, "second": 1}
